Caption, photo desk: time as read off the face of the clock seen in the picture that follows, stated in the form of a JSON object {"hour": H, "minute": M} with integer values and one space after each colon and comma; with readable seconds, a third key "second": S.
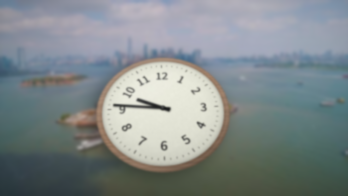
{"hour": 9, "minute": 46}
